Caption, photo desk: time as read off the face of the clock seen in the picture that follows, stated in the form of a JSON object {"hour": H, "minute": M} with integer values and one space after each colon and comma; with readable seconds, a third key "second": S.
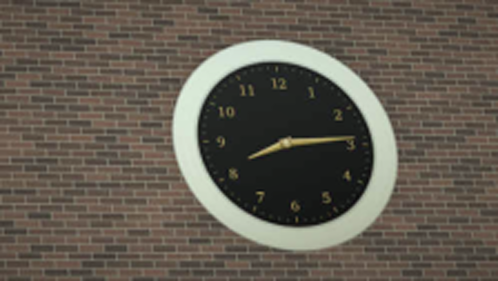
{"hour": 8, "minute": 14}
